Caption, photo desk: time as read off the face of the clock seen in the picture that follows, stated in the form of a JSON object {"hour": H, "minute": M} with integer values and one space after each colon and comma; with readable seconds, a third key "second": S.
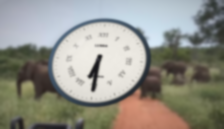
{"hour": 6, "minute": 30}
